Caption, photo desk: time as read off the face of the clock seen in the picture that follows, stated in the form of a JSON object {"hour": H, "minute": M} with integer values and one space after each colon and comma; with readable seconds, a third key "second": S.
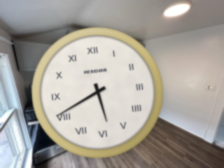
{"hour": 5, "minute": 41}
